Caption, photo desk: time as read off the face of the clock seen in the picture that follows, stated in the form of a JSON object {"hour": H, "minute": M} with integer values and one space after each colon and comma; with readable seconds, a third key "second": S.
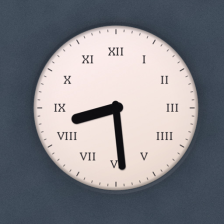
{"hour": 8, "minute": 29}
